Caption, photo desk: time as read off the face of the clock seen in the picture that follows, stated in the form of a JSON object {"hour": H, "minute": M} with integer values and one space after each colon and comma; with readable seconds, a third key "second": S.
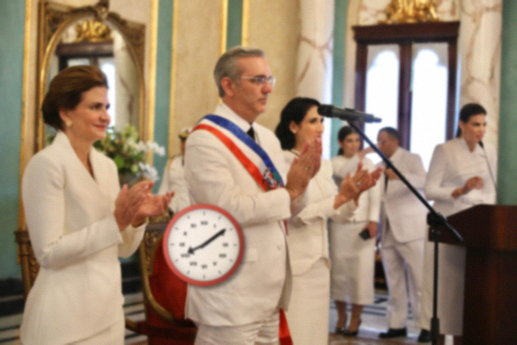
{"hour": 8, "minute": 9}
